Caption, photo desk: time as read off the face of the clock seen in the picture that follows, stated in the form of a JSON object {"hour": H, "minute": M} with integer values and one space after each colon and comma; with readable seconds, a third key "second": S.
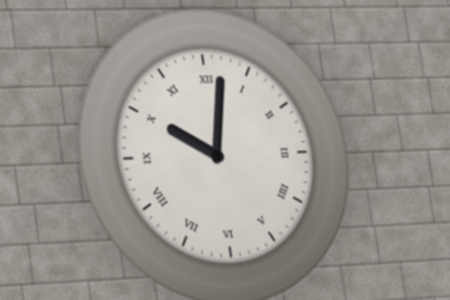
{"hour": 10, "minute": 2}
